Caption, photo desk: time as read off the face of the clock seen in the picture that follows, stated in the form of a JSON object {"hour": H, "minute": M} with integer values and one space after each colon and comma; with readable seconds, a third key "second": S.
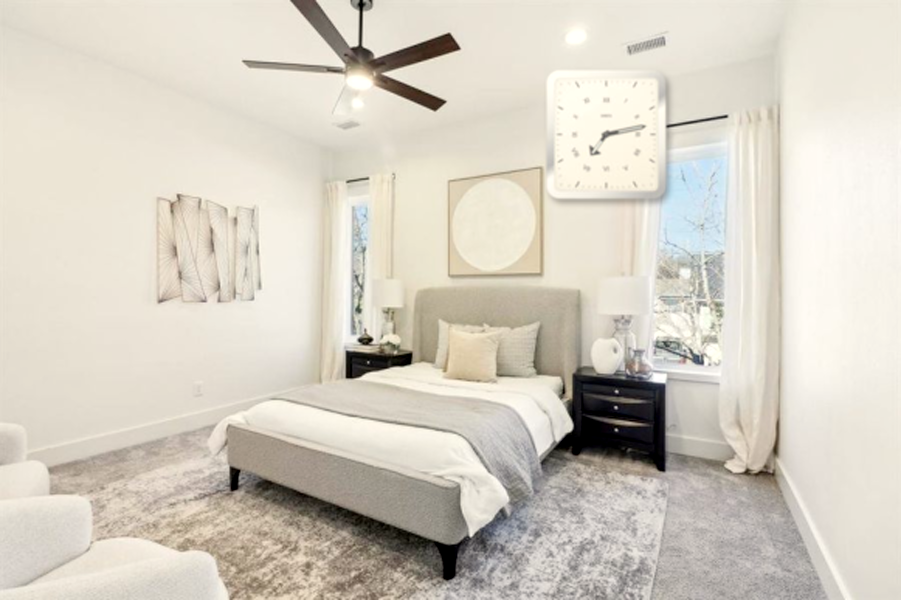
{"hour": 7, "minute": 13}
